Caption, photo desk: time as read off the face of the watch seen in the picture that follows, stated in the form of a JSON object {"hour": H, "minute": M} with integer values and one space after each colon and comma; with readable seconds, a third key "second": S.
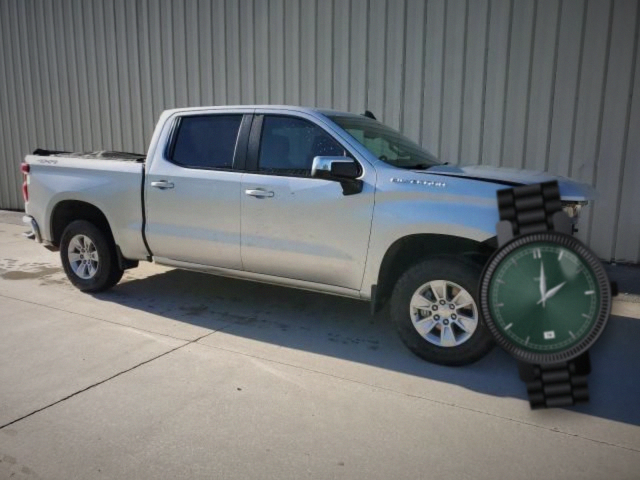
{"hour": 2, "minute": 1}
